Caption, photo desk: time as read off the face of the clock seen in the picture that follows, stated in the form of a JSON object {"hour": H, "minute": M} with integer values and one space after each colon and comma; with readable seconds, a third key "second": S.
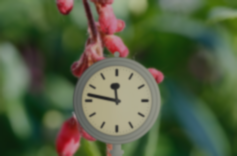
{"hour": 11, "minute": 47}
